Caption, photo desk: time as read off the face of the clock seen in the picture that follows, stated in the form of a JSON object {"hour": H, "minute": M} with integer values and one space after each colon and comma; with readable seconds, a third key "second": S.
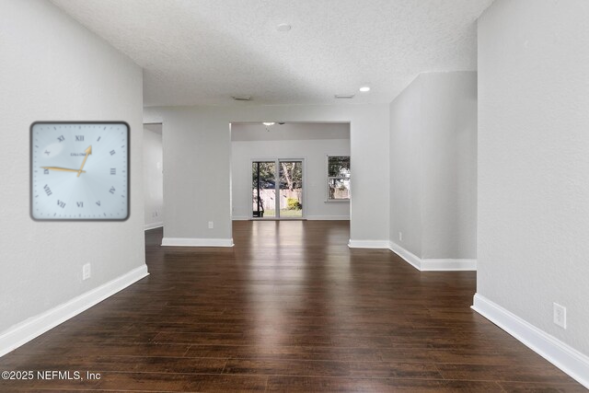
{"hour": 12, "minute": 46}
